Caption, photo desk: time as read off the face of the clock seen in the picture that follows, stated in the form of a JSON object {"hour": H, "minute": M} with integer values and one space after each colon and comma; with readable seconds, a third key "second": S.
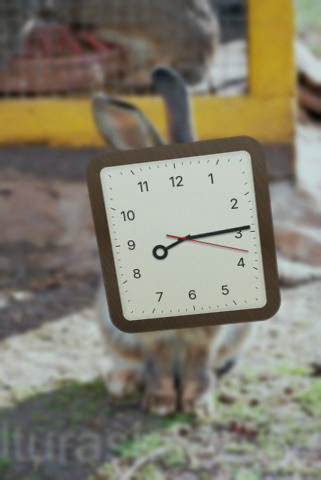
{"hour": 8, "minute": 14, "second": 18}
